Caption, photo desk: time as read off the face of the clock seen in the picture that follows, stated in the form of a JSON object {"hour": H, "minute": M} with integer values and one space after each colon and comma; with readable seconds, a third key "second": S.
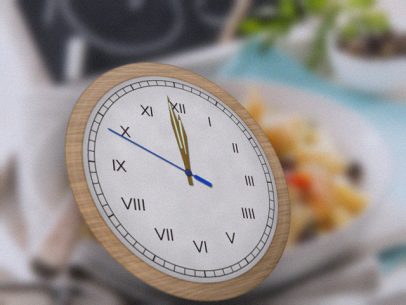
{"hour": 11, "minute": 58, "second": 49}
